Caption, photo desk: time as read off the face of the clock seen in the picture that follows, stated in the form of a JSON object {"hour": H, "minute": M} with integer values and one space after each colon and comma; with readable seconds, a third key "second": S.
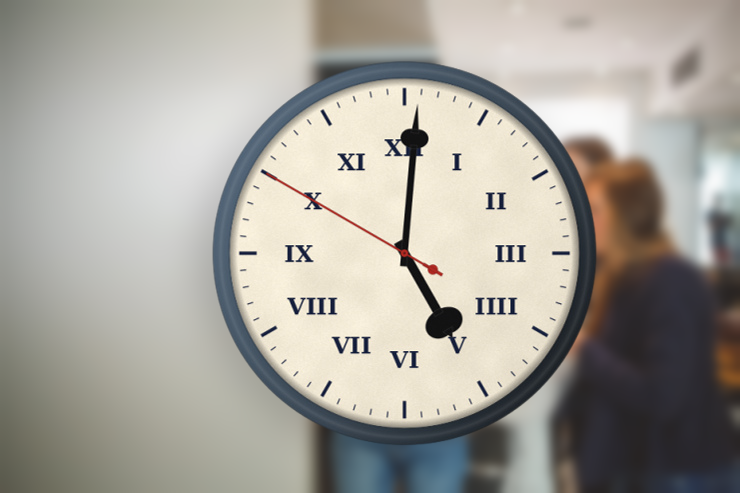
{"hour": 5, "minute": 0, "second": 50}
